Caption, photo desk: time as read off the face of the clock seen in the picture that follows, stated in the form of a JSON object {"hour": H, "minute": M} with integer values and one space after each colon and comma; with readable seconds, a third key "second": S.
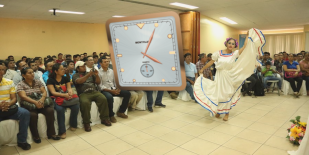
{"hour": 4, "minute": 5}
